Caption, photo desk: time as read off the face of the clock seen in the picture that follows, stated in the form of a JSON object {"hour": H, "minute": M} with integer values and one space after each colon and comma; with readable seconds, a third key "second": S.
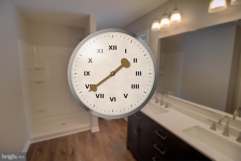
{"hour": 1, "minute": 39}
